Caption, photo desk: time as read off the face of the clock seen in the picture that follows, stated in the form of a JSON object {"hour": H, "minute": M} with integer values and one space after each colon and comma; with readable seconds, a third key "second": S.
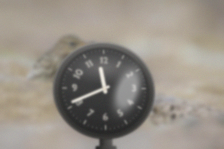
{"hour": 11, "minute": 41}
